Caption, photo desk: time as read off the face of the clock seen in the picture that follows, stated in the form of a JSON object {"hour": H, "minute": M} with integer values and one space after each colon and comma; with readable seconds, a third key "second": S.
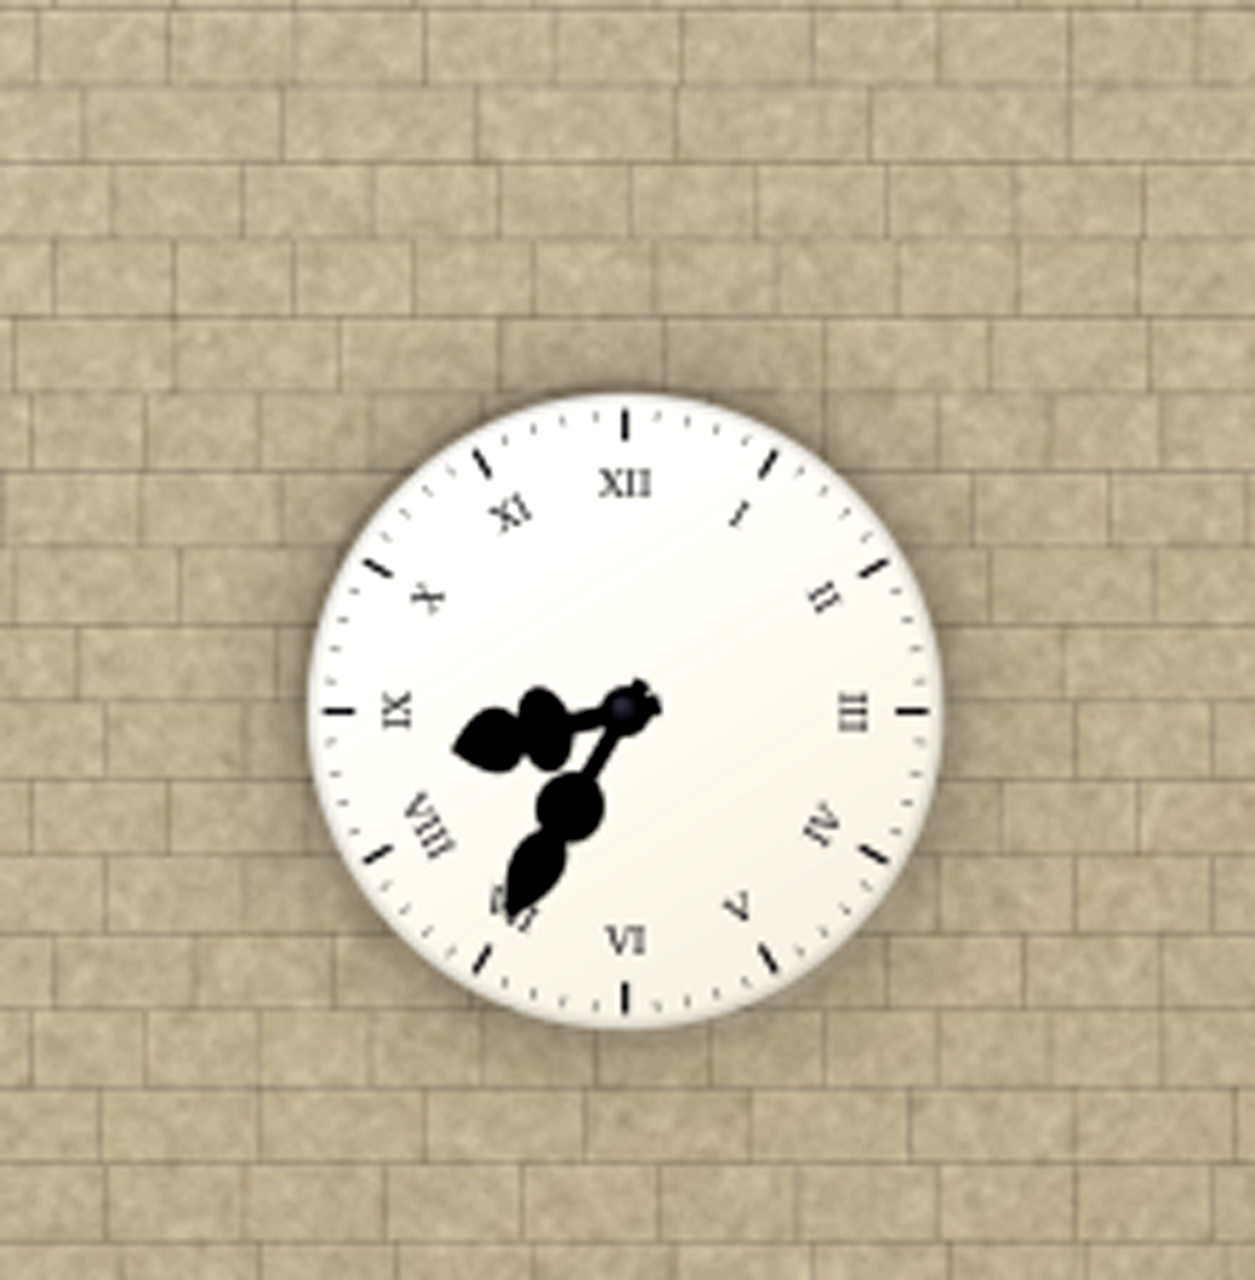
{"hour": 8, "minute": 35}
